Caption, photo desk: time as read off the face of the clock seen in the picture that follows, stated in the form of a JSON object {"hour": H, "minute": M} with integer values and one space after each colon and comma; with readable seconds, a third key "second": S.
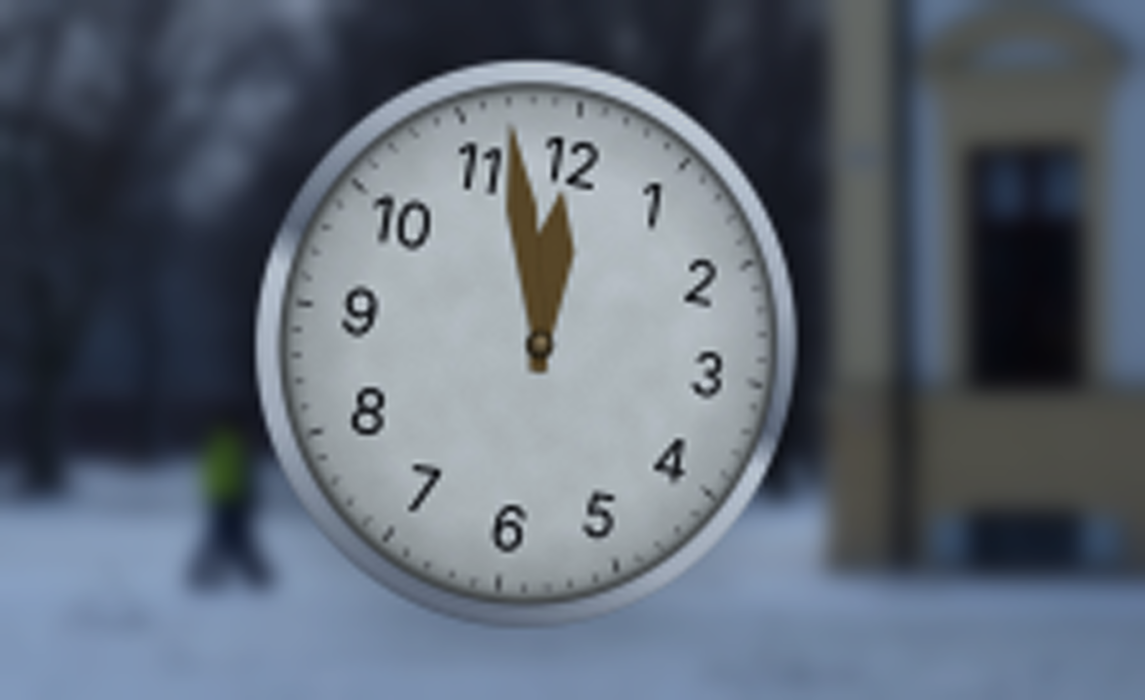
{"hour": 11, "minute": 57}
